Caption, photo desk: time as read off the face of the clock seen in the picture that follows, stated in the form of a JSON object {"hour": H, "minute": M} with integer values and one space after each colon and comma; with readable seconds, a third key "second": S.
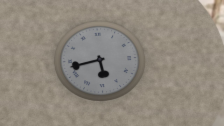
{"hour": 5, "minute": 43}
